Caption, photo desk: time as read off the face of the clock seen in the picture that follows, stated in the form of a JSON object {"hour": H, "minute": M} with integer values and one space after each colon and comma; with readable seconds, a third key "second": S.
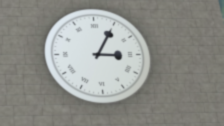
{"hour": 3, "minute": 5}
